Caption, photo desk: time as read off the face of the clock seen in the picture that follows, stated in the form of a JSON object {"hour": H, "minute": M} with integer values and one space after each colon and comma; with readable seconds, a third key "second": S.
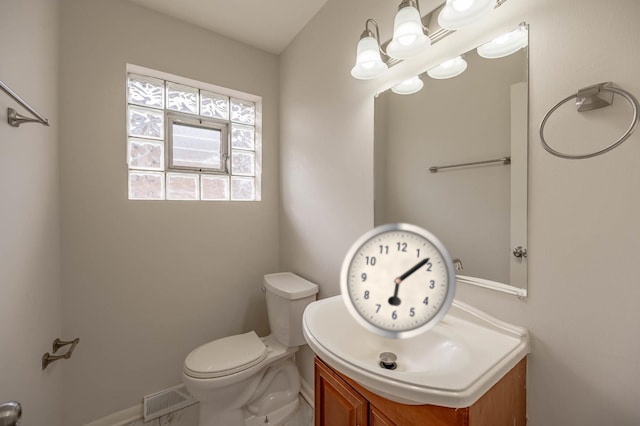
{"hour": 6, "minute": 8}
